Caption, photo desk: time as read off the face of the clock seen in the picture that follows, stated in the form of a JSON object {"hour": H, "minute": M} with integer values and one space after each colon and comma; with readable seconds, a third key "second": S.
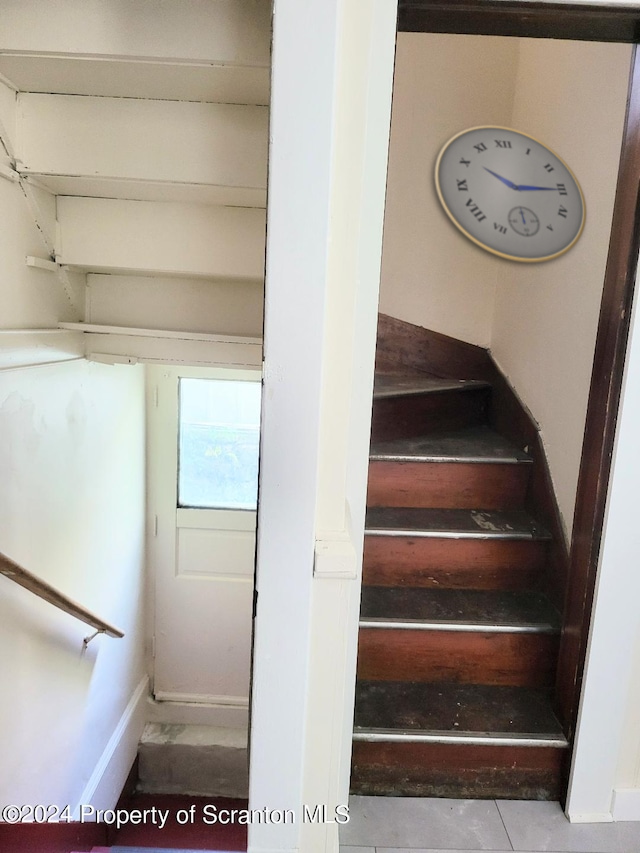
{"hour": 10, "minute": 15}
